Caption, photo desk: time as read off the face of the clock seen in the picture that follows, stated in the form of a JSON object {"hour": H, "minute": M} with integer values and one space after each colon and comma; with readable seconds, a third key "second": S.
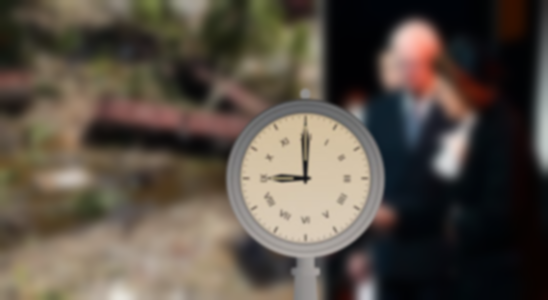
{"hour": 9, "minute": 0}
